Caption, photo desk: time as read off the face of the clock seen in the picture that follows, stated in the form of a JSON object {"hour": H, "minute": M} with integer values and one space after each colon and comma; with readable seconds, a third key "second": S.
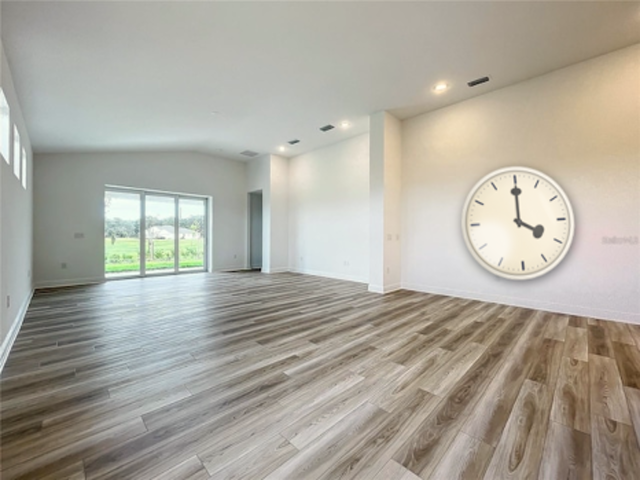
{"hour": 4, "minute": 0}
